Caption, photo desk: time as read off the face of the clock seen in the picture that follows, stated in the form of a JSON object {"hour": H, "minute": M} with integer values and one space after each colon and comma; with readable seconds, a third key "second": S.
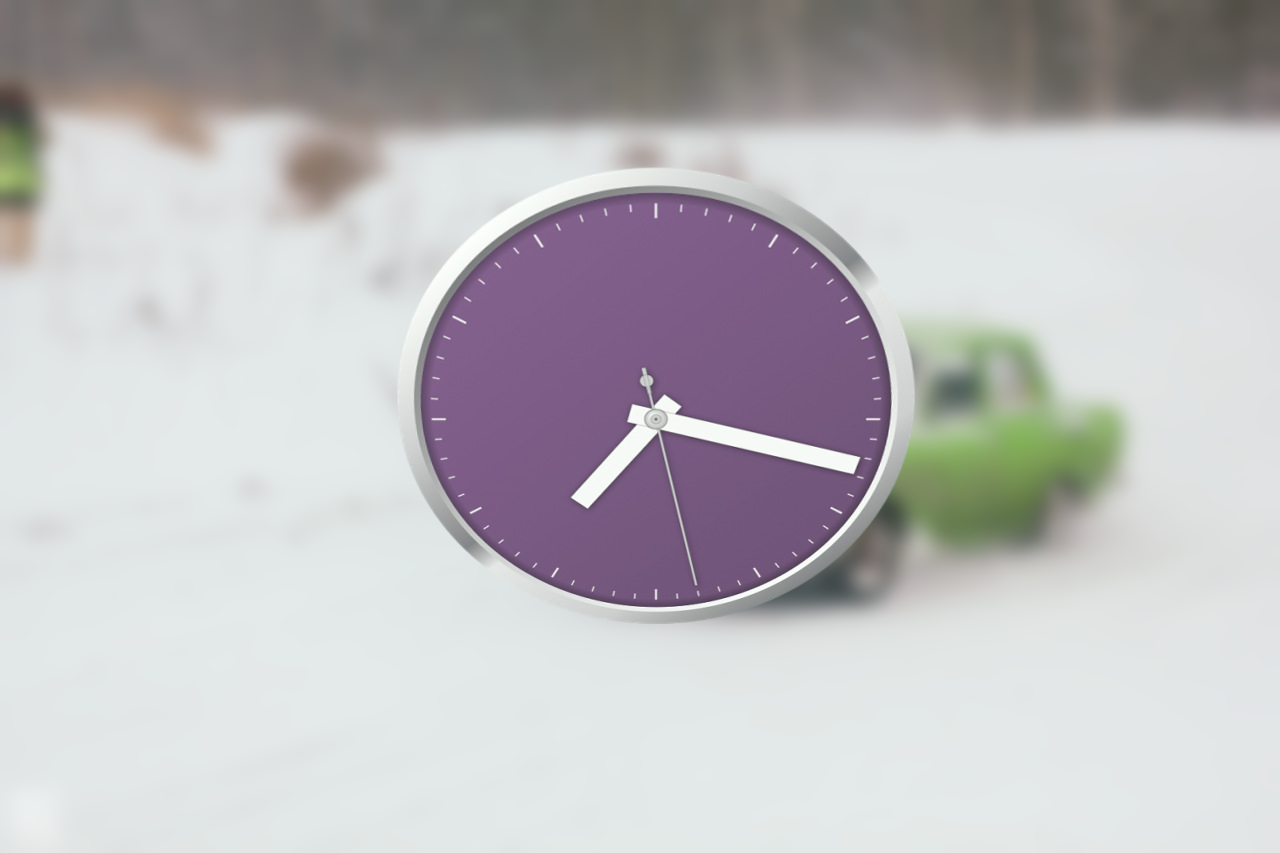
{"hour": 7, "minute": 17, "second": 28}
